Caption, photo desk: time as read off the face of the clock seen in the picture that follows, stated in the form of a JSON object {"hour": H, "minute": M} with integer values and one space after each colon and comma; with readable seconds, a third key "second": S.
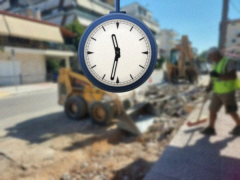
{"hour": 11, "minute": 32}
